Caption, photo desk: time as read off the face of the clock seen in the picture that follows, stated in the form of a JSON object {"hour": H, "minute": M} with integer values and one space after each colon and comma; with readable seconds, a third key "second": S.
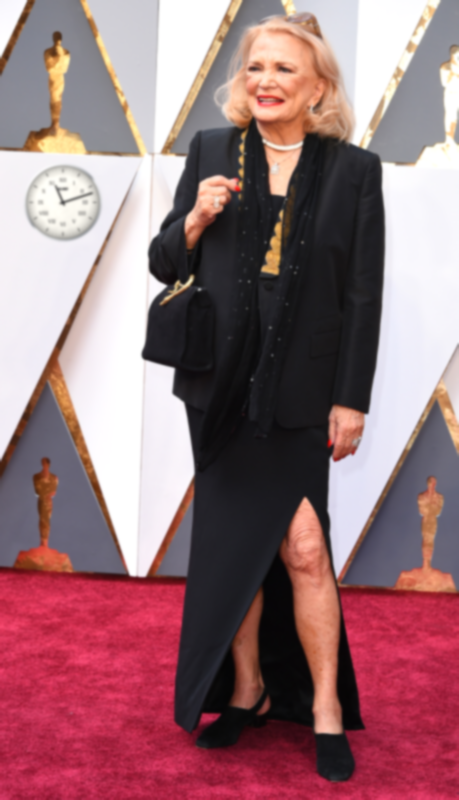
{"hour": 11, "minute": 12}
